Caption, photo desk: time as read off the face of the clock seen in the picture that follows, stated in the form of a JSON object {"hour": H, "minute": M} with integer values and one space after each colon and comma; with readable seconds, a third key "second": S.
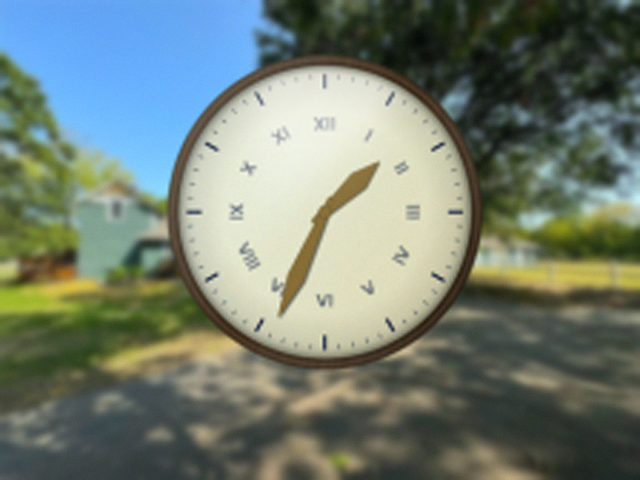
{"hour": 1, "minute": 34}
